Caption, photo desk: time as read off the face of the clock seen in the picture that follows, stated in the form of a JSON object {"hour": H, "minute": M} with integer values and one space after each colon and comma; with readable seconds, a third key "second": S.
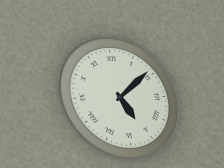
{"hour": 5, "minute": 9}
